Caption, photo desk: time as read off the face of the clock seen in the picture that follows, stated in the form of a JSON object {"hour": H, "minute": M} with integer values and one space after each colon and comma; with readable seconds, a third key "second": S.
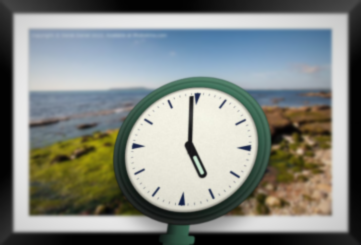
{"hour": 4, "minute": 59}
